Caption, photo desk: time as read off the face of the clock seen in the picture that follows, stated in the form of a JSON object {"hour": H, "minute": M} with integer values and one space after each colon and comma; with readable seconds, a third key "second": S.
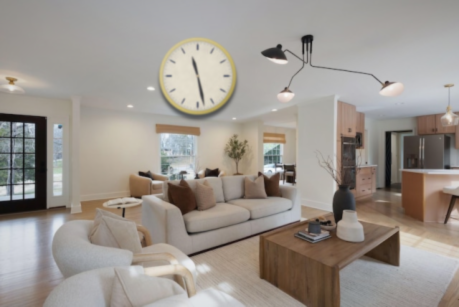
{"hour": 11, "minute": 28}
